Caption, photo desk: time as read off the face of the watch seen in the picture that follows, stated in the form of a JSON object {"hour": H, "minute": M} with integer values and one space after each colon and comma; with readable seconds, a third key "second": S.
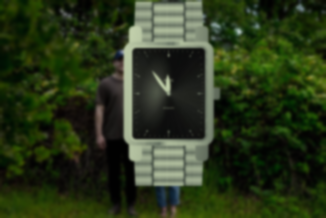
{"hour": 11, "minute": 54}
